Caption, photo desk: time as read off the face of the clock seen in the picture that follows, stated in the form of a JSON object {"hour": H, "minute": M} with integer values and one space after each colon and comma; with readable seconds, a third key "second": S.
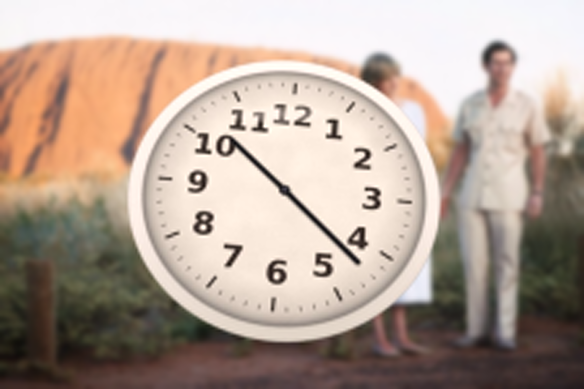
{"hour": 10, "minute": 22}
